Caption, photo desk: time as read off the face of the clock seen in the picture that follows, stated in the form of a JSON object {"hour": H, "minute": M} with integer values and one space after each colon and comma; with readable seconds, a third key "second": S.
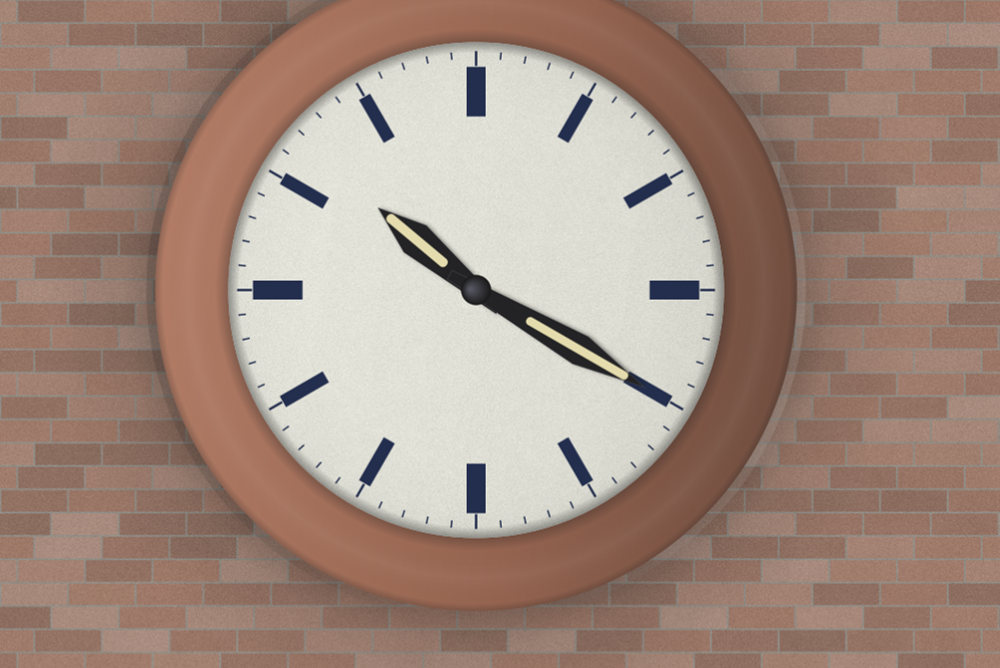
{"hour": 10, "minute": 20}
